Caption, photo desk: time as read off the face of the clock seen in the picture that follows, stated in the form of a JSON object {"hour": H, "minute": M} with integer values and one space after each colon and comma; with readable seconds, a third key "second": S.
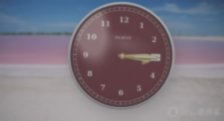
{"hour": 3, "minute": 15}
